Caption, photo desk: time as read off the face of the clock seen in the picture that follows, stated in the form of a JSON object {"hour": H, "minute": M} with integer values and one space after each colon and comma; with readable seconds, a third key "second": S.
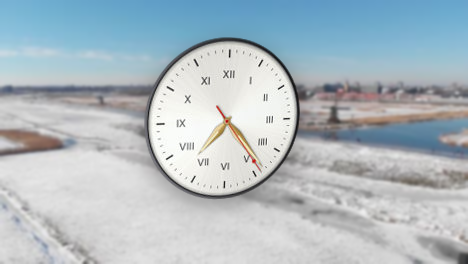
{"hour": 7, "minute": 23, "second": 24}
